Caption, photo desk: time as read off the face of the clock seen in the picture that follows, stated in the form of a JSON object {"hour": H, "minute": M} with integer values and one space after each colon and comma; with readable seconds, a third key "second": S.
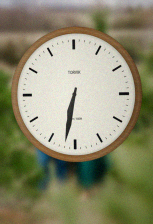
{"hour": 6, "minute": 32}
